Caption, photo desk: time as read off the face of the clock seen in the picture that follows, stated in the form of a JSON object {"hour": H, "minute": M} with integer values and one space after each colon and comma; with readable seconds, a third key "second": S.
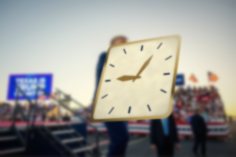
{"hour": 9, "minute": 5}
